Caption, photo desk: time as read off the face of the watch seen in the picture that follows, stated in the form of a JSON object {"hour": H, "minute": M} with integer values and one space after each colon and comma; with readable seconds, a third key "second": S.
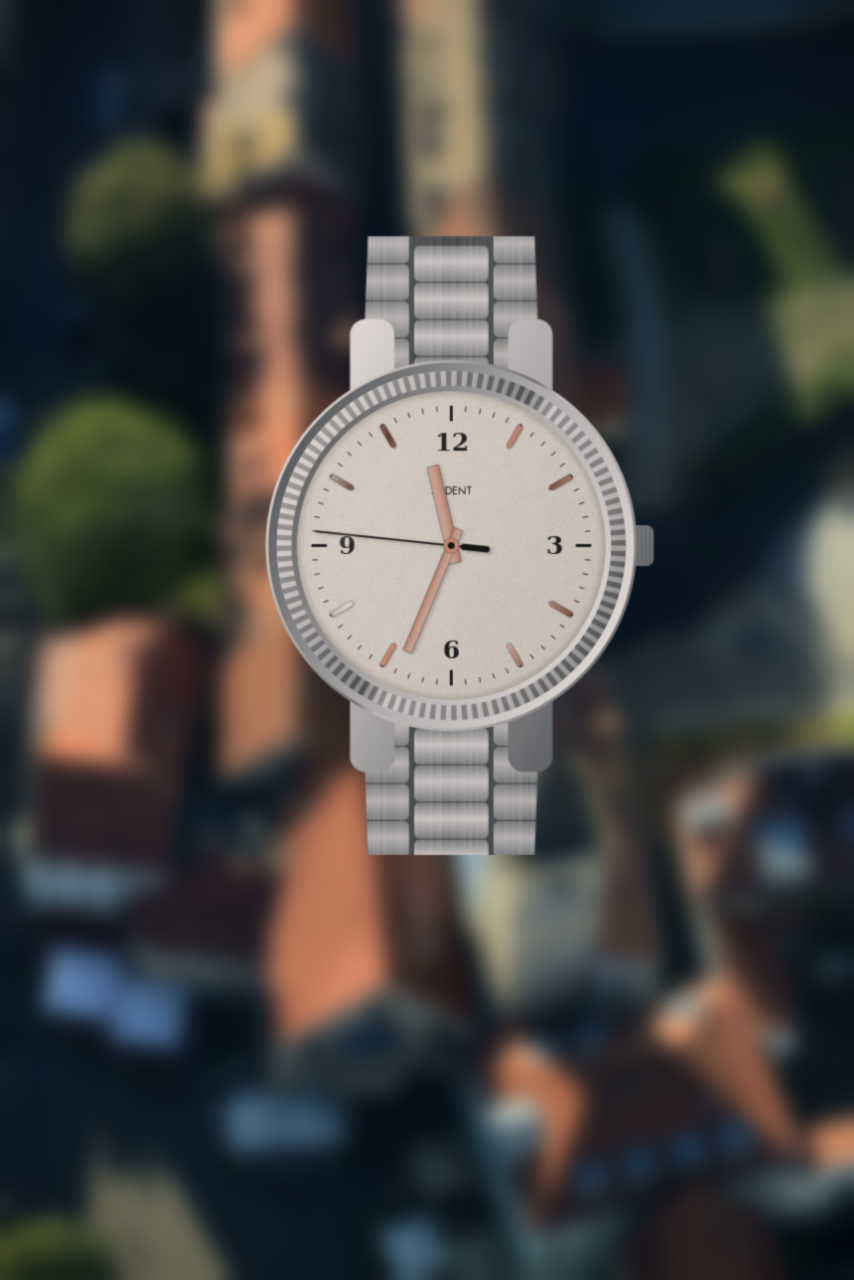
{"hour": 11, "minute": 33, "second": 46}
